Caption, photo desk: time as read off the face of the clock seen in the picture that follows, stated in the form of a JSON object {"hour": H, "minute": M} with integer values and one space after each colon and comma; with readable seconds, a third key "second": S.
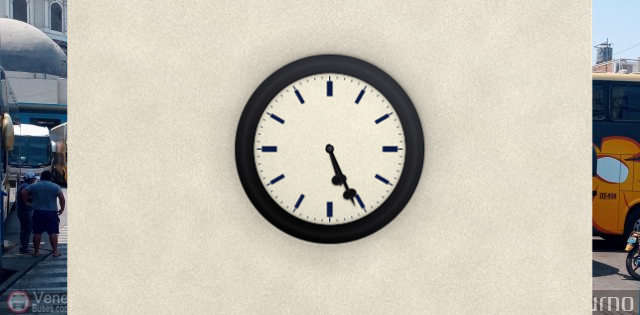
{"hour": 5, "minute": 26}
